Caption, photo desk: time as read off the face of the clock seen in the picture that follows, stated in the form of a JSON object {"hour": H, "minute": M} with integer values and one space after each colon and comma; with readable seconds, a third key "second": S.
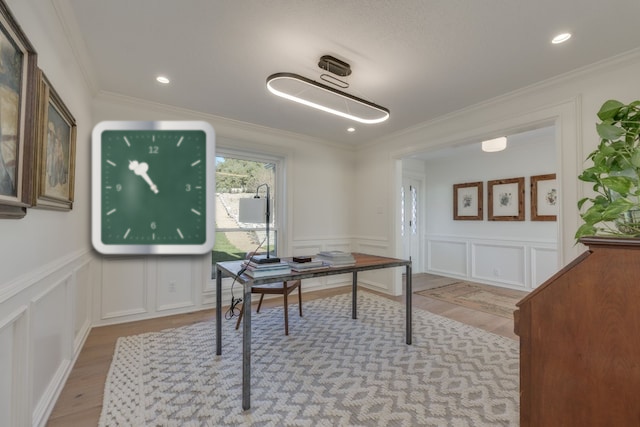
{"hour": 10, "minute": 53}
